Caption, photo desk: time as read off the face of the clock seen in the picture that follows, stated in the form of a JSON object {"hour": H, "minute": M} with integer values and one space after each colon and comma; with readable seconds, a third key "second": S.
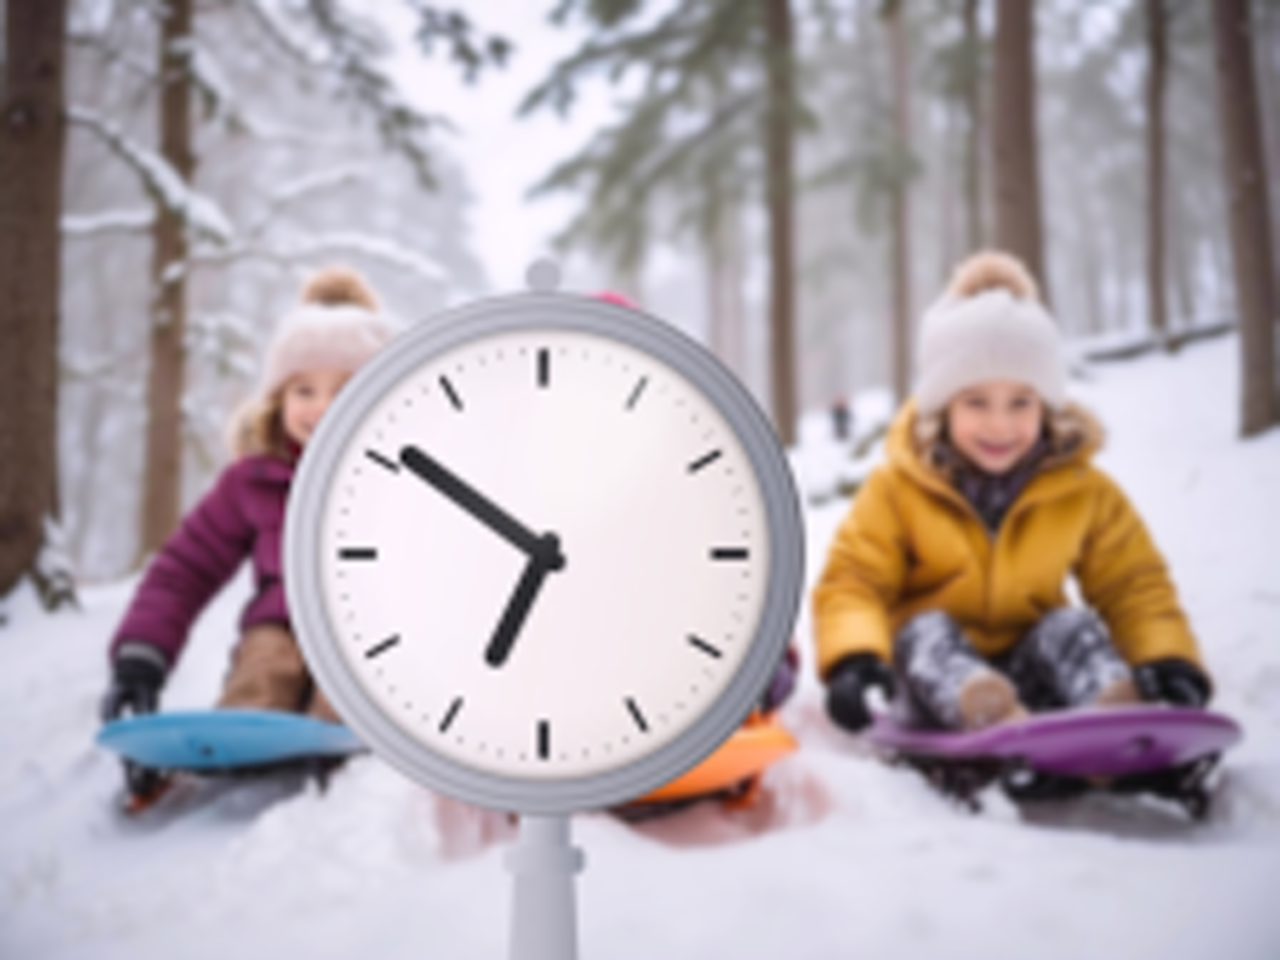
{"hour": 6, "minute": 51}
